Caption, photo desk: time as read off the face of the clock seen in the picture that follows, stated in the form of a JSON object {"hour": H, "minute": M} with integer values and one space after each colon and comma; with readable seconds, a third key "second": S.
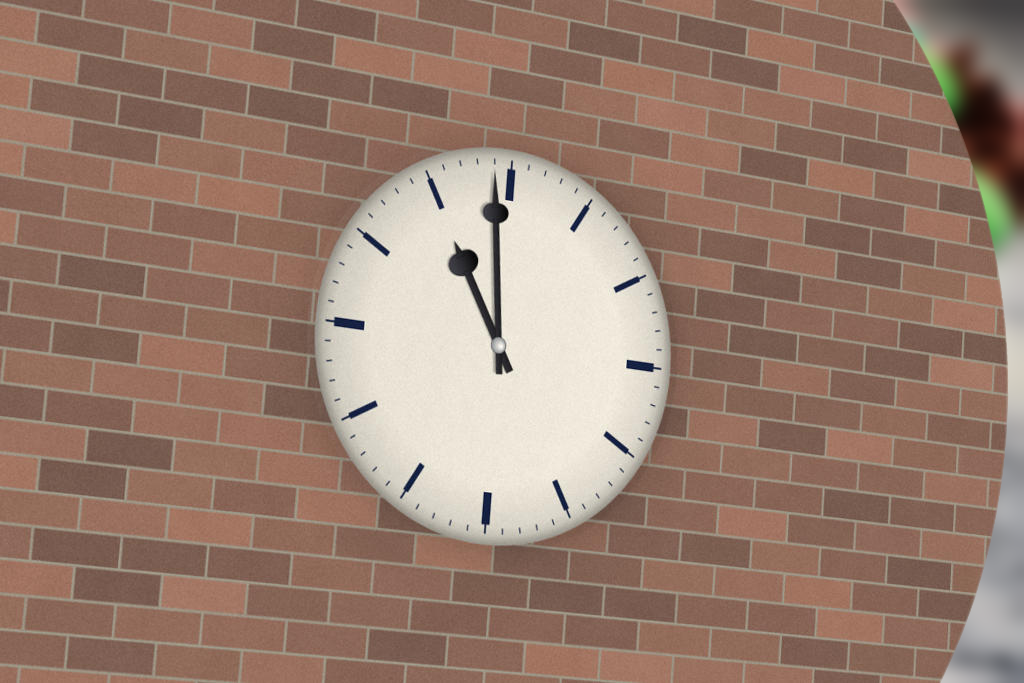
{"hour": 10, "minute": 59}
